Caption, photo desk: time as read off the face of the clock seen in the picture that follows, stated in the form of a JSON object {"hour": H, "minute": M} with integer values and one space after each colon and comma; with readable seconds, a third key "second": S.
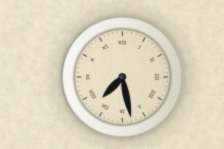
{"hour": 7, "minute": 28}
